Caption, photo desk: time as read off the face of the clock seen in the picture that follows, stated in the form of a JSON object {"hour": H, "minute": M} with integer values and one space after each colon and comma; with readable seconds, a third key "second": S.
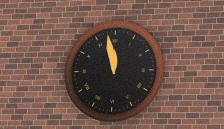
{"hour": 11, "minute": 58}
